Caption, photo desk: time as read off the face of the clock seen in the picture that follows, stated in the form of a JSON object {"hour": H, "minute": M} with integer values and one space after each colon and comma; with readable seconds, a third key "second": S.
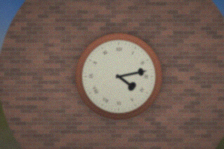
{"hour": 4, "minute": 13}
